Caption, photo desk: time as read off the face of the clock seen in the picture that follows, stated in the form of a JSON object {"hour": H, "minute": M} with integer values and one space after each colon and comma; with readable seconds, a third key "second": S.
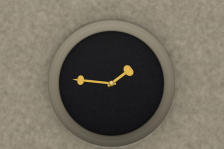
{"hour": 1, "minute": 46}
